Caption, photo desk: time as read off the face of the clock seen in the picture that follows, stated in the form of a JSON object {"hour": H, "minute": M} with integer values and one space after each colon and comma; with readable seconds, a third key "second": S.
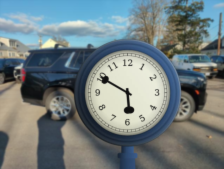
{"hour": 5, "minute": 50}
